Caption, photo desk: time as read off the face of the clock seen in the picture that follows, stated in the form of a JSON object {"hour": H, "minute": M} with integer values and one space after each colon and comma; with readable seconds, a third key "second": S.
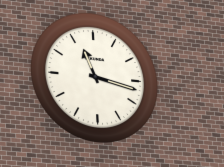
{"hour": 11, "minute": 17}
